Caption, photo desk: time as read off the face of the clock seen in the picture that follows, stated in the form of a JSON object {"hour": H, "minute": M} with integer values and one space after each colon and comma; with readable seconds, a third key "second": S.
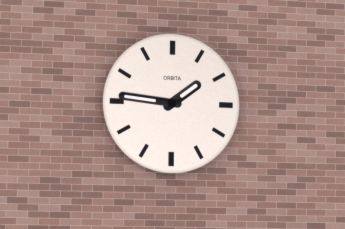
{"hour": 1, "minute": 46}
